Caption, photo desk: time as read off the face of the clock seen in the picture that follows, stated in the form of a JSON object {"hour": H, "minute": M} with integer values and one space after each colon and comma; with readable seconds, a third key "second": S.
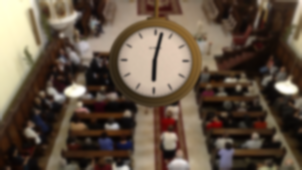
{"hour": 6, "minute": 2}
